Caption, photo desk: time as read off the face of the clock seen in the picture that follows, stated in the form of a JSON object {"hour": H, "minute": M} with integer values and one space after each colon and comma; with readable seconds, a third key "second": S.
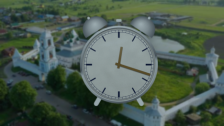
{"hour": 12, "minute": 18}
